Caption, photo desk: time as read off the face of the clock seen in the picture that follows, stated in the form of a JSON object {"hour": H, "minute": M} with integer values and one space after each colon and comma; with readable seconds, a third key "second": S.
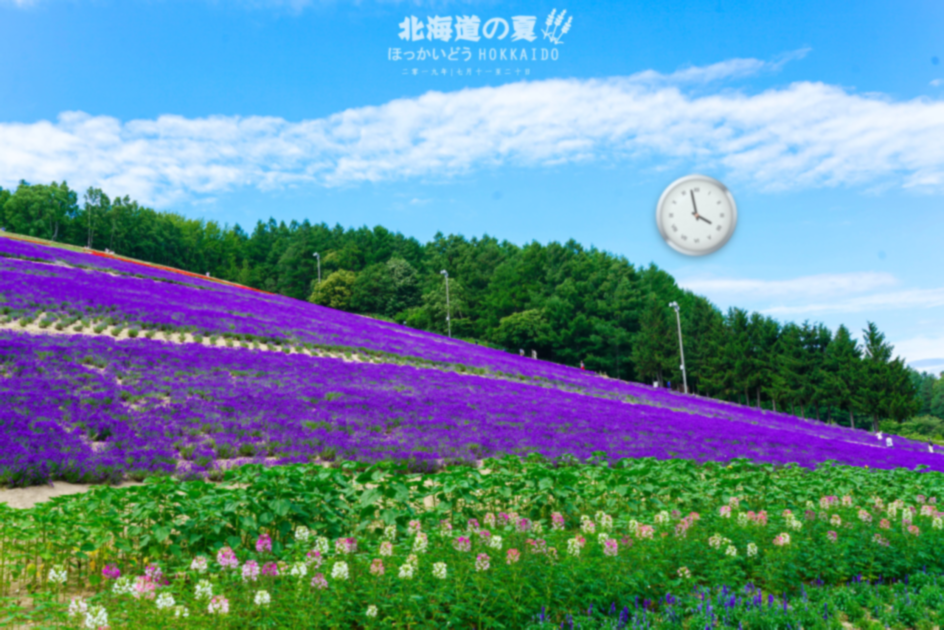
{"hour": 3, "minute": 58}
